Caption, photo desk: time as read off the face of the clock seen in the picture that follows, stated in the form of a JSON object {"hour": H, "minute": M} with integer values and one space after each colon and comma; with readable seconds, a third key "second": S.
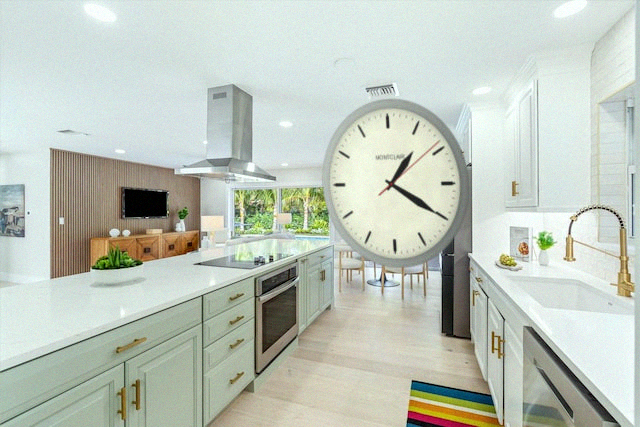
{"hour": 1, "minute": 20, "second": 9}
